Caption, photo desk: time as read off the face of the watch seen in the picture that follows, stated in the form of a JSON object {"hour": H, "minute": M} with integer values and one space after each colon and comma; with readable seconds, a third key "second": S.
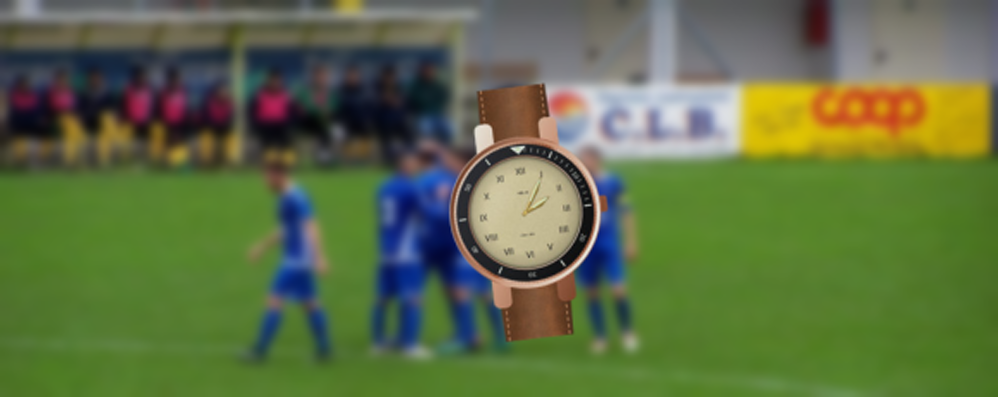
{"hour": 2, "minute": 5}
